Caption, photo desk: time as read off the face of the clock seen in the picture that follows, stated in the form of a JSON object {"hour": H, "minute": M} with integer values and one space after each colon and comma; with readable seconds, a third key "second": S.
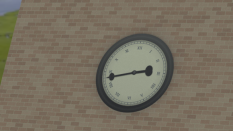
{"hour": 2, "minute": 43}
